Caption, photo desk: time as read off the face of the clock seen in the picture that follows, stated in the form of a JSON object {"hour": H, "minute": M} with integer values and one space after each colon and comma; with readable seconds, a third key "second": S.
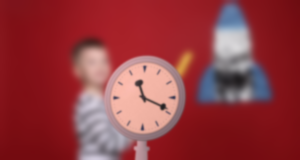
{"hour": 11, "minute": 19}
